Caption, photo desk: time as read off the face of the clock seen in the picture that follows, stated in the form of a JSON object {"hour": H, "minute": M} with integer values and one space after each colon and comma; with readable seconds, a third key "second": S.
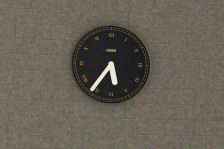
{"hour": 5, "minute": 36}
